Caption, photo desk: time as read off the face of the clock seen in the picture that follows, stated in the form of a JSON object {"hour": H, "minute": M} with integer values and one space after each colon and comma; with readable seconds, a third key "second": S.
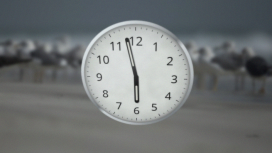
{"hour": 5, "minute": 58}
